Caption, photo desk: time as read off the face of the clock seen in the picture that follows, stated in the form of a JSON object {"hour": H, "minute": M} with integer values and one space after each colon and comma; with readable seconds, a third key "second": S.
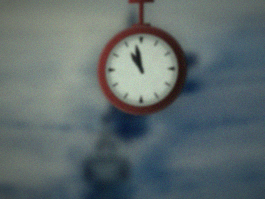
{"hour": 10, "minute": 58}
